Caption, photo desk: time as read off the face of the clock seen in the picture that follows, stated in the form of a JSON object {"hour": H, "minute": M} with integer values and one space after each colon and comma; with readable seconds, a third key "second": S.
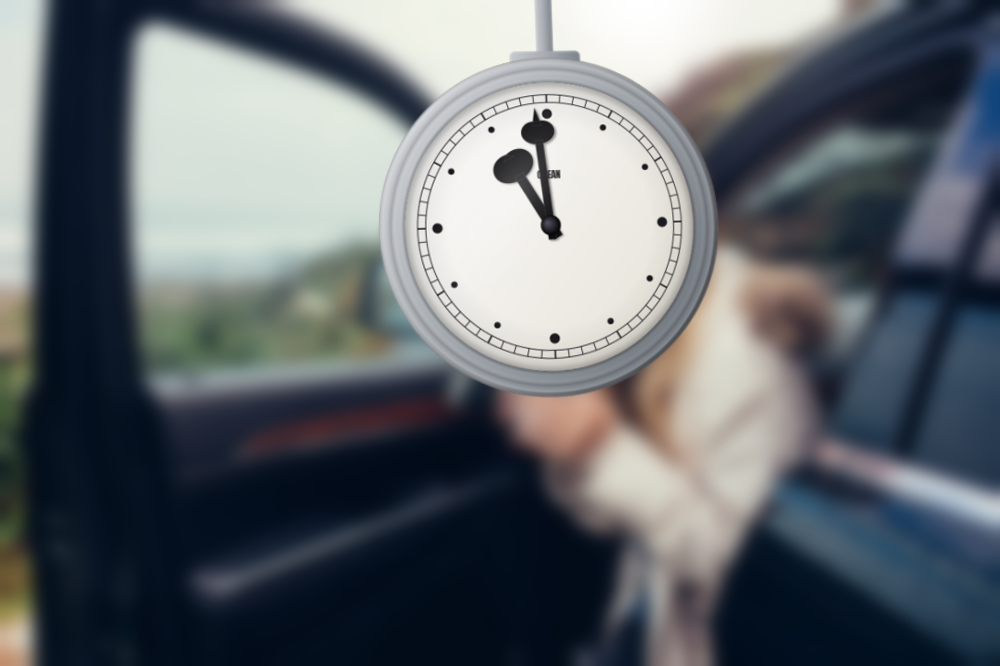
{"hour": 10, "minute": 59}
